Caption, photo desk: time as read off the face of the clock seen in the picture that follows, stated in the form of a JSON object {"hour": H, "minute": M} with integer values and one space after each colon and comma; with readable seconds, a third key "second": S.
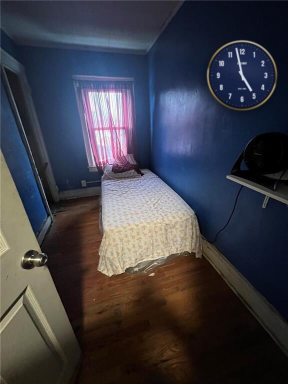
{"hour": 4, "minute": 58}
